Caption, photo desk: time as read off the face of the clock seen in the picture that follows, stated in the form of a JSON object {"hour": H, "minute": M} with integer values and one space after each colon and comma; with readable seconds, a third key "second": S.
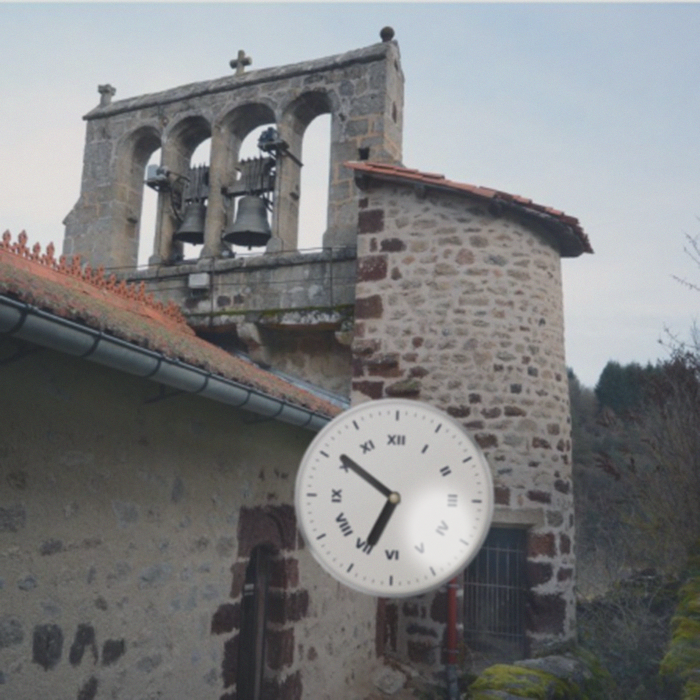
{"hour": 6, "minute": 51}
